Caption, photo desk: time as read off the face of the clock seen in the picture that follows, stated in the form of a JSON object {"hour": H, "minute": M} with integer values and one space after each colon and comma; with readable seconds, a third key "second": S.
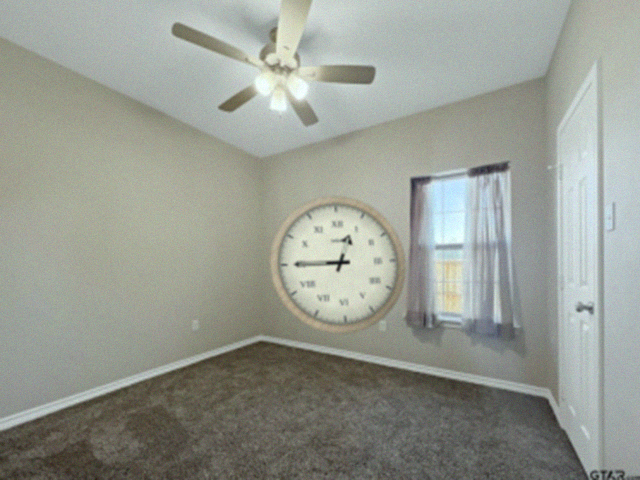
{"hour": 12, "minute": 45}
